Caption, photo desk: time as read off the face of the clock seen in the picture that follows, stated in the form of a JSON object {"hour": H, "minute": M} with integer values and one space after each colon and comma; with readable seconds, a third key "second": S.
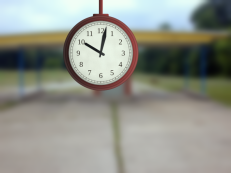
{"hour": 10, "minute": 2}
